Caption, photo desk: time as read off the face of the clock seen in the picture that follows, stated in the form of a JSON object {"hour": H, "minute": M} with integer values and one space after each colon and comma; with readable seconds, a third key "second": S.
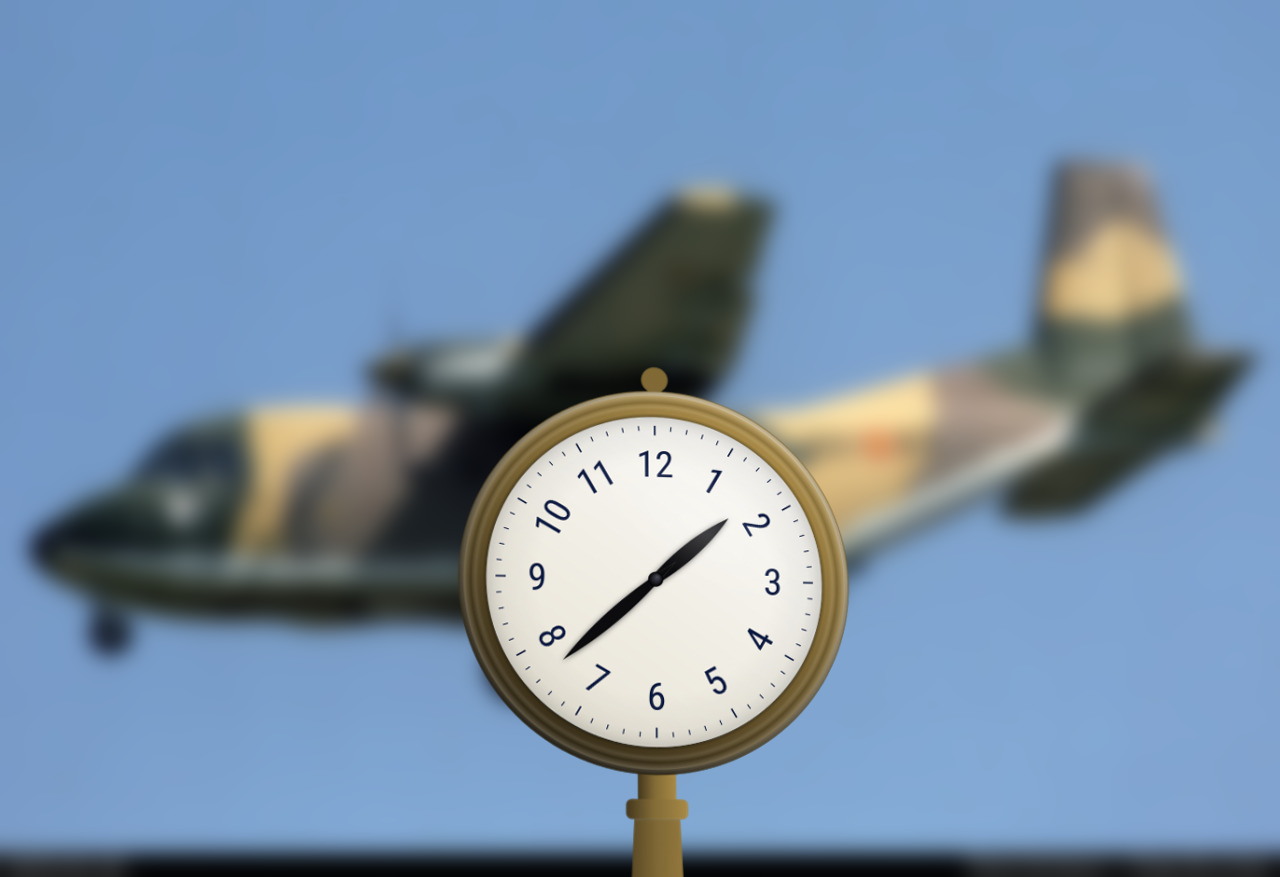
{"hour": 1, "minute": 38}
